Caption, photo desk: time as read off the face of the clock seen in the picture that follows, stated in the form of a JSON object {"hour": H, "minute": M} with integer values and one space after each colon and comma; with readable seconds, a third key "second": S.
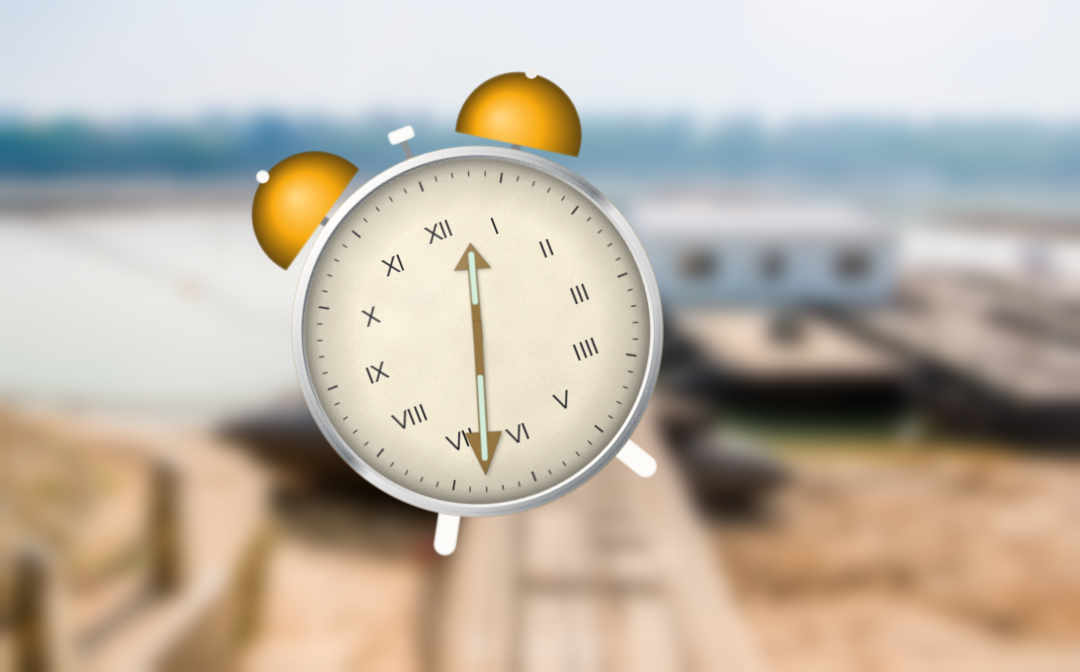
{"hour": 12, "minute": 33}
